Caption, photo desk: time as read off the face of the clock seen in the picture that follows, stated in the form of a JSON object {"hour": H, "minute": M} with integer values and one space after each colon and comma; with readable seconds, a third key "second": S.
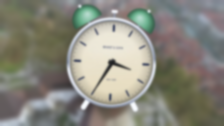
{"hour": 3, "minute": 35}
